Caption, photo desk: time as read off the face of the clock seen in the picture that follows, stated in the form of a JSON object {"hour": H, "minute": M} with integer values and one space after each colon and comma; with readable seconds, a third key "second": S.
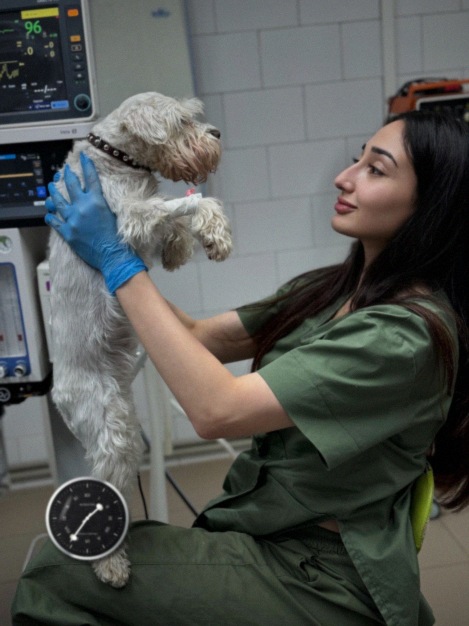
{"hour": 1, "minute": 36}
